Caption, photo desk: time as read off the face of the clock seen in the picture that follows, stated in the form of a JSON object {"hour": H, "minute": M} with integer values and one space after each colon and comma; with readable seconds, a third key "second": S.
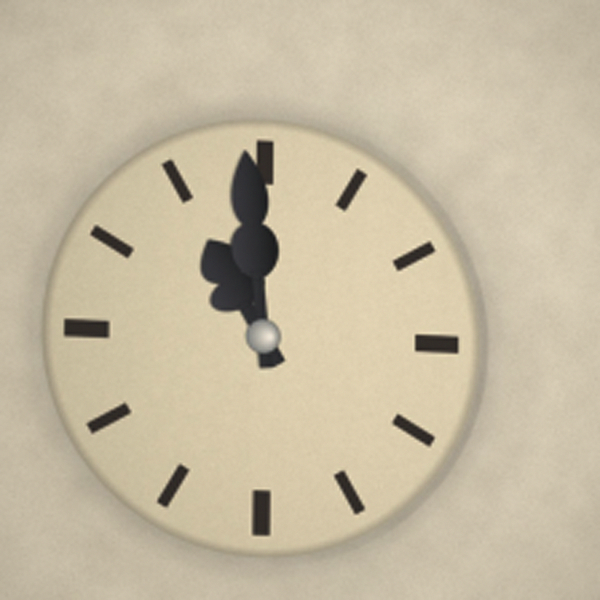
{"hour": 10, "minute": 59}
